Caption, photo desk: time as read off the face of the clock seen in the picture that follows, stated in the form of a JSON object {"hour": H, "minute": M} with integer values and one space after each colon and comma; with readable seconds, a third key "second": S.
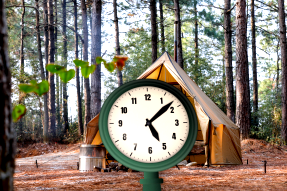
{"hour": 5, "minute": 8}
